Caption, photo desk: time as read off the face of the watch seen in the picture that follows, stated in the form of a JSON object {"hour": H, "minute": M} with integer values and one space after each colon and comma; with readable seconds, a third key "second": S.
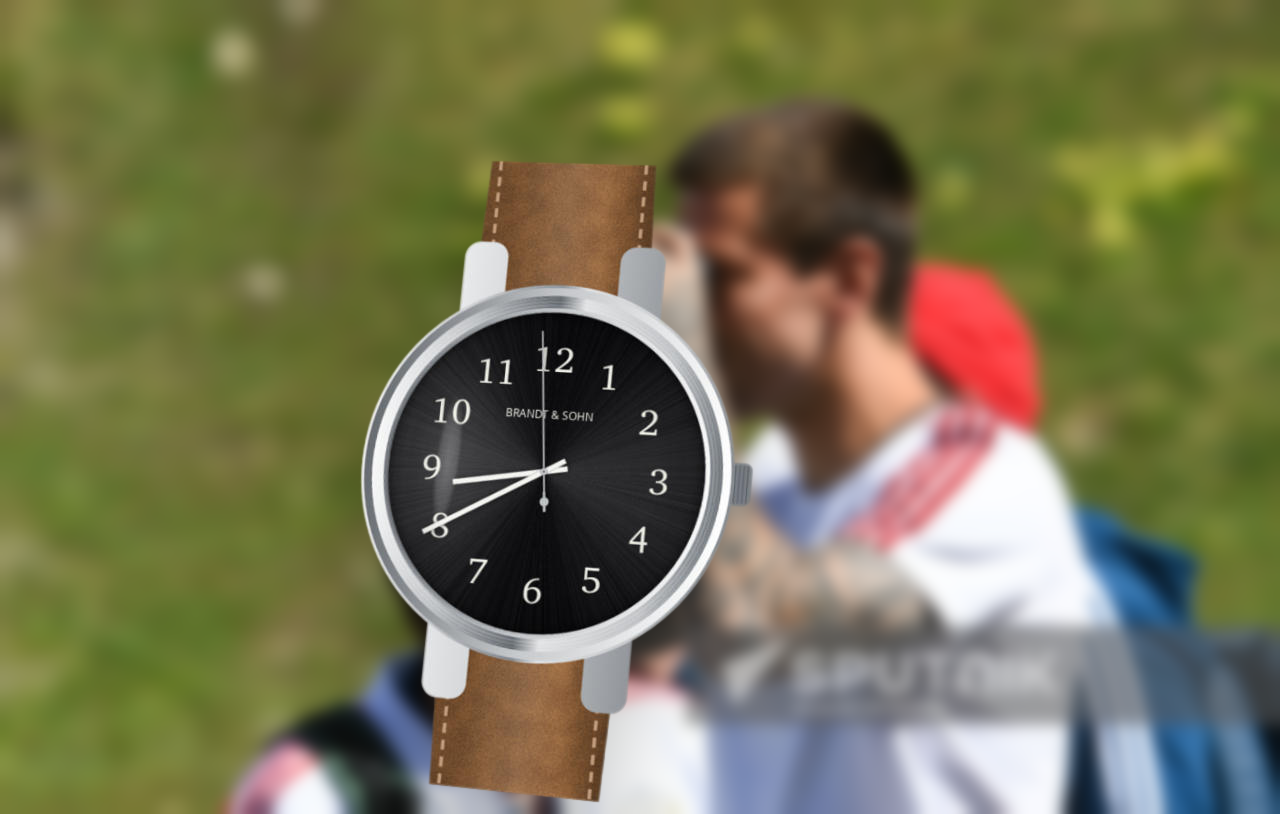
{"hour": 8, "minute": 39, "second": 59}
